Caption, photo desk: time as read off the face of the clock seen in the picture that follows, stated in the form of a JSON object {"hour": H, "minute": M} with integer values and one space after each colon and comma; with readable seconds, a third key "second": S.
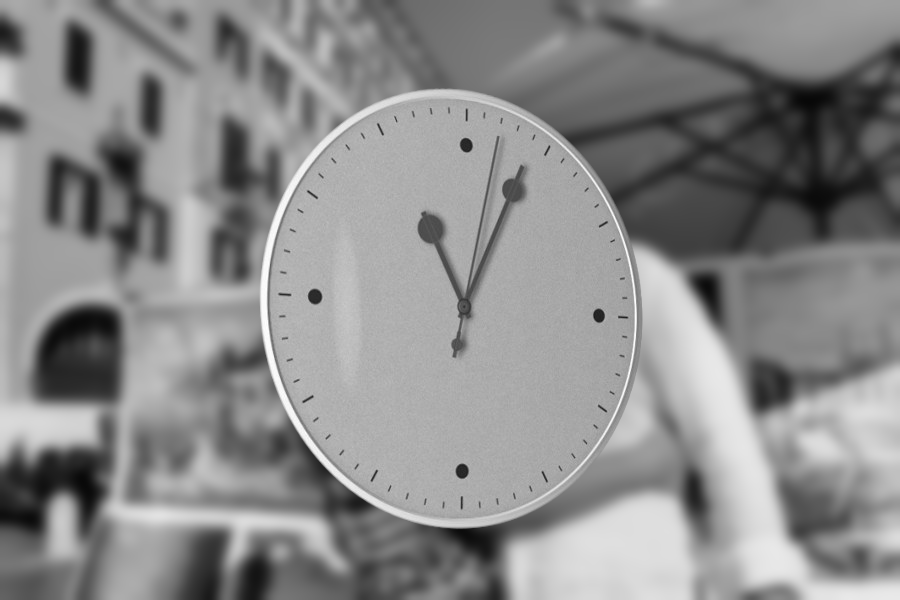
{"hour": 11, "minute": 4, "second": 2}
